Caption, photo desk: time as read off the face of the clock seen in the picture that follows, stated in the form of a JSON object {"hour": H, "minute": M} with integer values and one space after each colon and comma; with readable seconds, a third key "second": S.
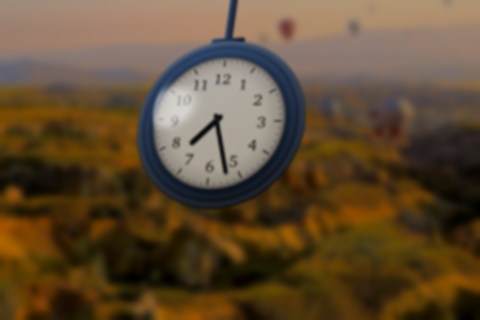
{"hour": 7, "minute": 27}
